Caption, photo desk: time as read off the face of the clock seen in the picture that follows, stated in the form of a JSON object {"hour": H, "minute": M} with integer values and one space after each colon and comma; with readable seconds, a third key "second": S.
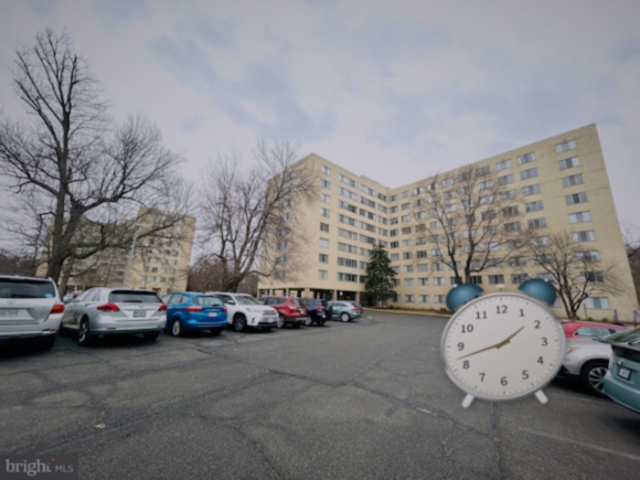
{"hour": 1, "minute": 42}
